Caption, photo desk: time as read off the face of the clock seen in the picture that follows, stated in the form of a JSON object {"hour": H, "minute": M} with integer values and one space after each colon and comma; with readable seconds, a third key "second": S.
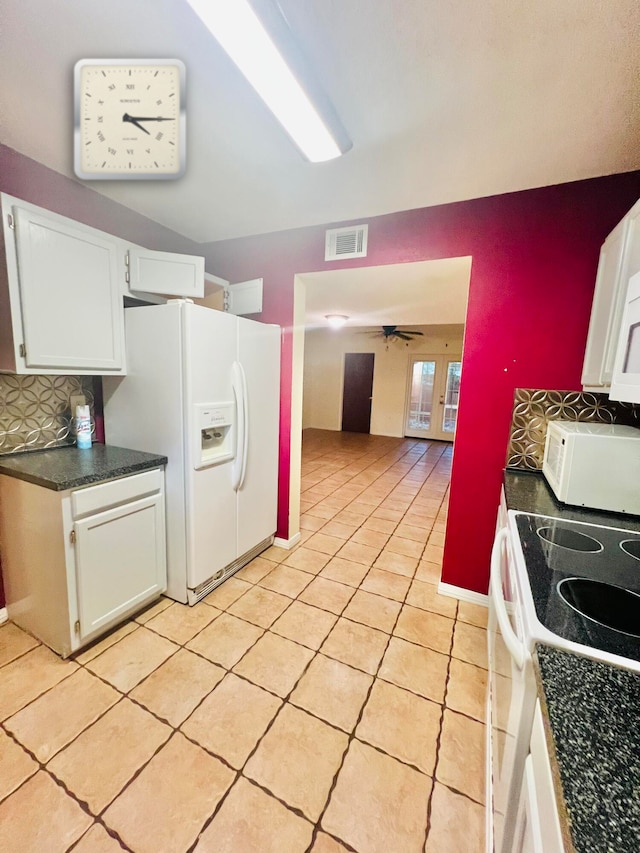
{"hour": 4, "minute": 15}
